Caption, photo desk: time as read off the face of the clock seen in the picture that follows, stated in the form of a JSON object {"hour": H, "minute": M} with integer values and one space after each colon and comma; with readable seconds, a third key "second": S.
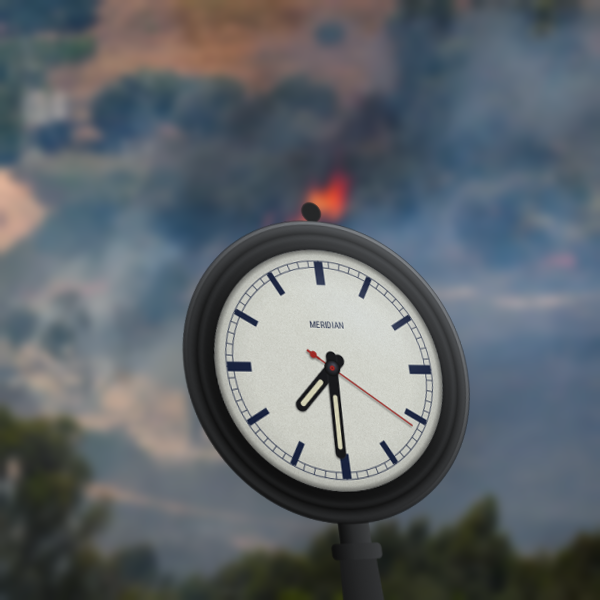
{"hour": 7, "minute": 30, "second": 21}
